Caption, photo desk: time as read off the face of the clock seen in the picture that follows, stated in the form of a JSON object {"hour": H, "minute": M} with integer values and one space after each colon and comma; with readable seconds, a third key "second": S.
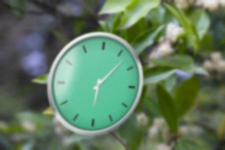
{"hour": 6, "minute": 7}
